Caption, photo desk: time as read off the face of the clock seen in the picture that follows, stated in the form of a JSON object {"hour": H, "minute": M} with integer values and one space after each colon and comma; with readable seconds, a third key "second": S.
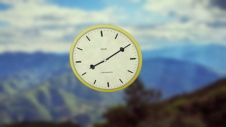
{"hour": 8, "minute": 10}
